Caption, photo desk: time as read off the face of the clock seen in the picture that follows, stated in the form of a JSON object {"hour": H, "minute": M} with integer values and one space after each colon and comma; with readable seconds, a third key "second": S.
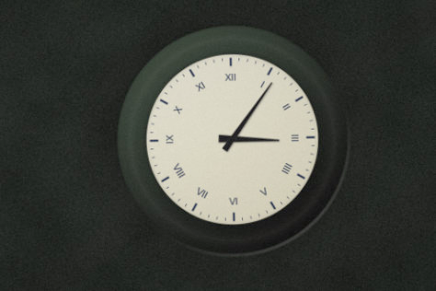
{"hour": 3, "minute": 6}
